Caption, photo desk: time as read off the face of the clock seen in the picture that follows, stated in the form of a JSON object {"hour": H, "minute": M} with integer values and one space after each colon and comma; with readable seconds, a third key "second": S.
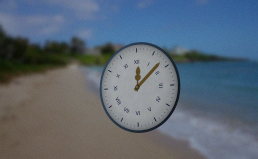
{"hour": 12, "minute": 8}
